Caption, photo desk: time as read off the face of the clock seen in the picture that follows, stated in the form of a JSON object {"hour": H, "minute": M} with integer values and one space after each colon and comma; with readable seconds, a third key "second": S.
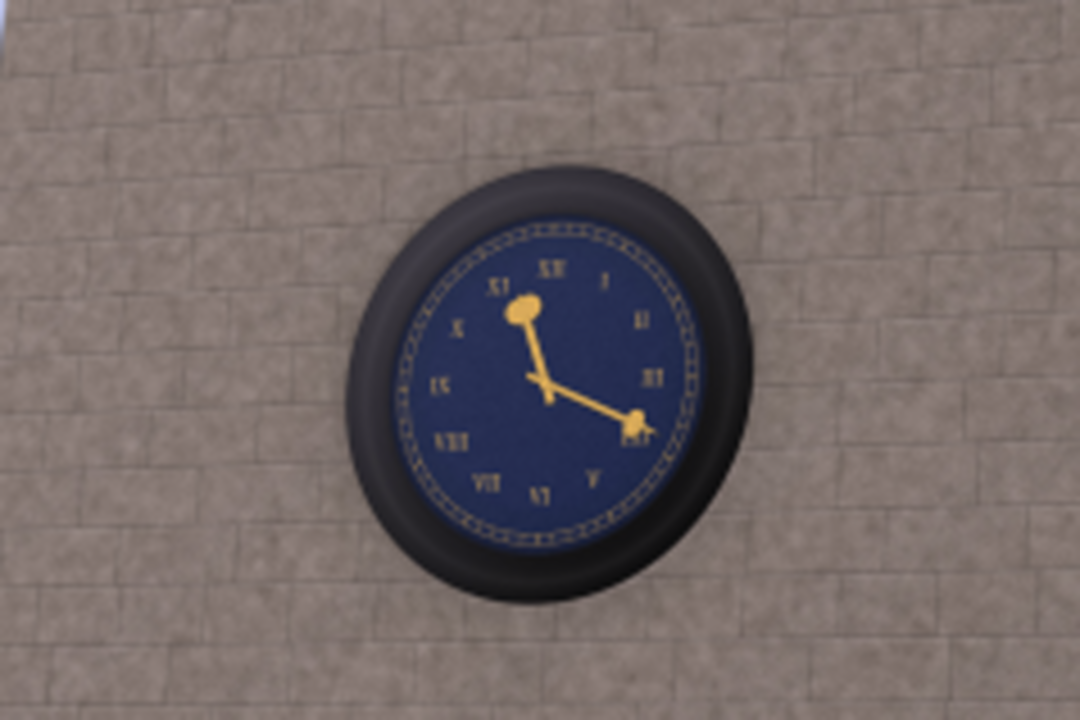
{"hour": 11, "minute": 19}
